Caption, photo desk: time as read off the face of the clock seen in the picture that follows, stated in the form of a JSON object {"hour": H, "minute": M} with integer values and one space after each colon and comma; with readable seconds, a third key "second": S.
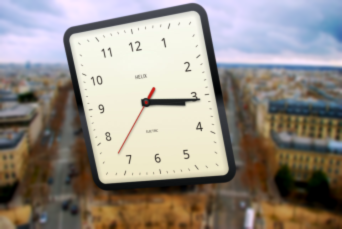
{"hour": 3, "minute": 15, "second": 37}
